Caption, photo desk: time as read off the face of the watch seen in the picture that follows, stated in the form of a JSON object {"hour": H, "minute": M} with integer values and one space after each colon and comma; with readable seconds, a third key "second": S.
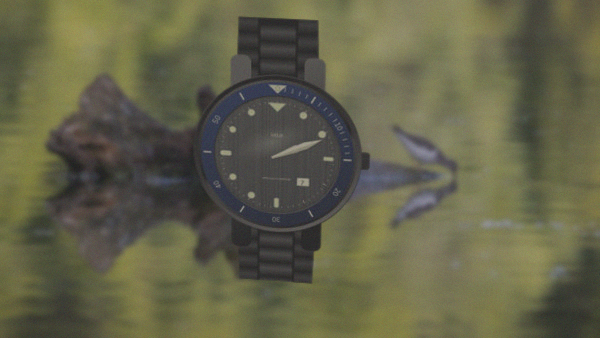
{"hour": 2, "minute": 11}
